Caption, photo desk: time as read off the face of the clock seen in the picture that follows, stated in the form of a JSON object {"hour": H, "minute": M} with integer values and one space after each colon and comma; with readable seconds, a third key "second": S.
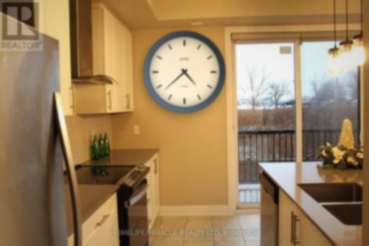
{"hour": 4, "minute": 38}
